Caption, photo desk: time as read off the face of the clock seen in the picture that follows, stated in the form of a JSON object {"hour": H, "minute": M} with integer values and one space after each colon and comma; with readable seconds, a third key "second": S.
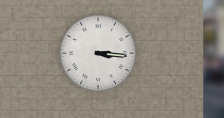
{"hour": 3, "minute": 16}
